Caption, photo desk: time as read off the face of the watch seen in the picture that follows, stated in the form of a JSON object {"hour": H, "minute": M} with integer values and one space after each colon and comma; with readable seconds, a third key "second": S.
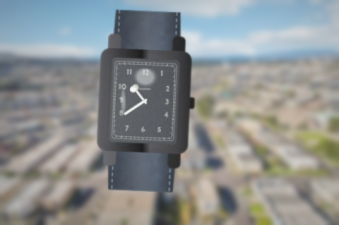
{"hour": 10, "minute": 39}
